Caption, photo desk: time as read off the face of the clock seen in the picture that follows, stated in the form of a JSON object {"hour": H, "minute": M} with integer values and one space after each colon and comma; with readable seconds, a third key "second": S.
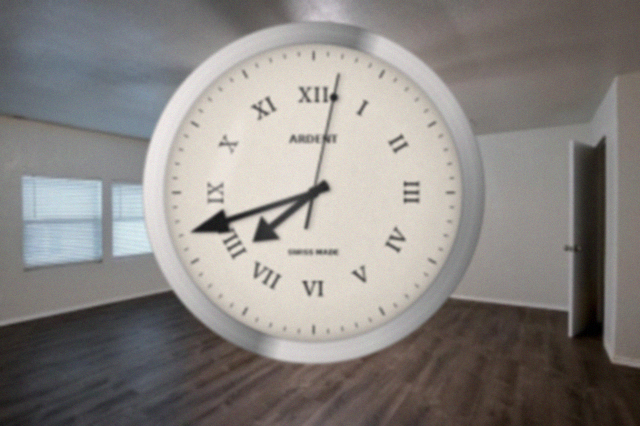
{"hour": 7, "minute": 42, "second": 2}
